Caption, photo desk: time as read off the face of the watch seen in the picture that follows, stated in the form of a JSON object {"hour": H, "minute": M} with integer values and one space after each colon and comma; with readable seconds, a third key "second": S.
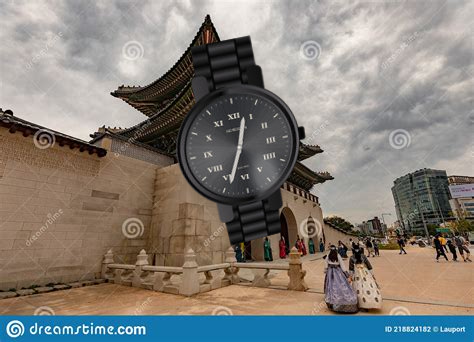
{"hour": 12, "minute": 34}
